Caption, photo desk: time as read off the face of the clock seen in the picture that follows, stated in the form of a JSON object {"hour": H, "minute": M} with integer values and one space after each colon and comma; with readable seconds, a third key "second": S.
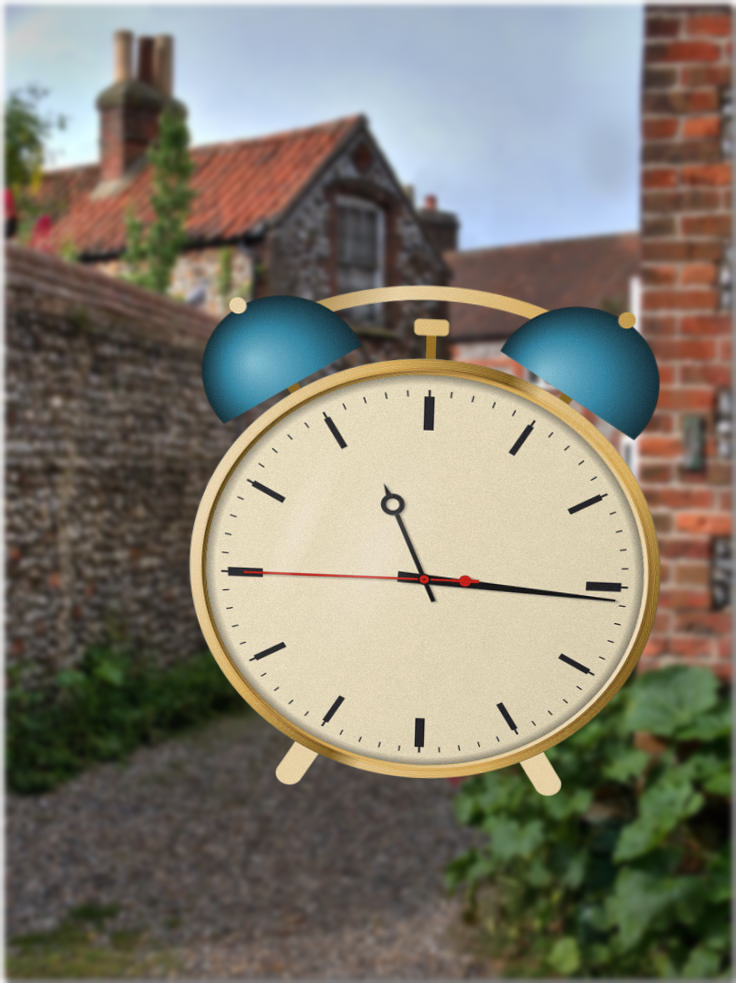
{"hour": 11, "minute": 15, "second": 45}
